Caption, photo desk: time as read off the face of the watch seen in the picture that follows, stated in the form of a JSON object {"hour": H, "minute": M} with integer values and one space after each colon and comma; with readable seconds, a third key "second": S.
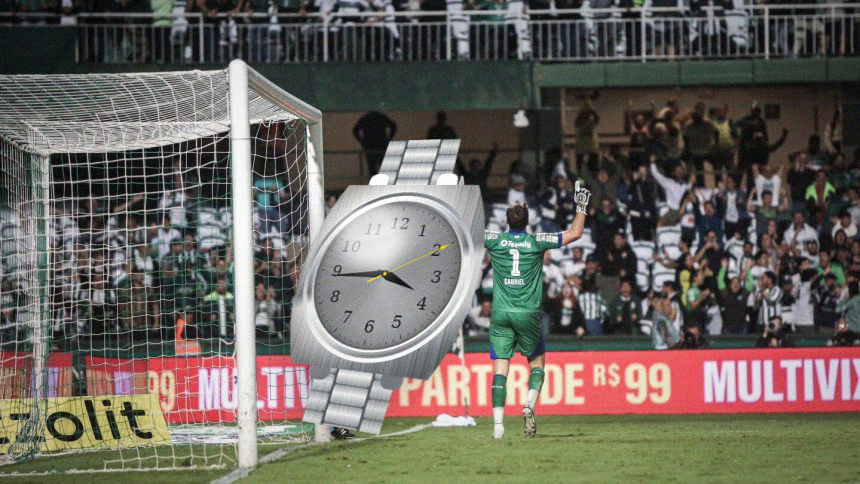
{"hour": 3, "minute": 44, "second": 10}
